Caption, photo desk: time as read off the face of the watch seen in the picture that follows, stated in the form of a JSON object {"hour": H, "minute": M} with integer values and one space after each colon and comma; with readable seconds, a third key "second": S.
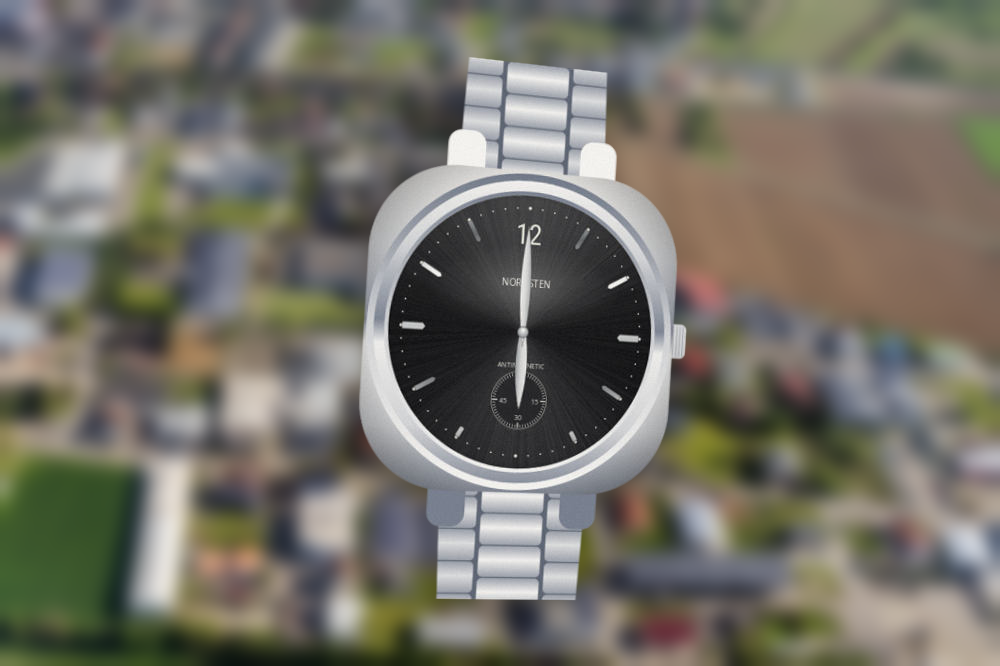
{"hour": 6, "minute": 0}
